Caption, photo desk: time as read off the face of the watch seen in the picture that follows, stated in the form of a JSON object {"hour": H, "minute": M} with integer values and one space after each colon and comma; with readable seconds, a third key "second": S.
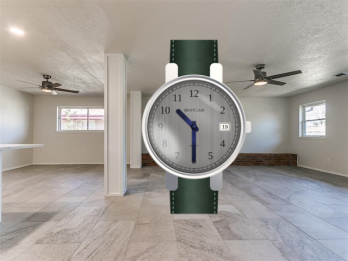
{"hour": 10, "minute": 30}
